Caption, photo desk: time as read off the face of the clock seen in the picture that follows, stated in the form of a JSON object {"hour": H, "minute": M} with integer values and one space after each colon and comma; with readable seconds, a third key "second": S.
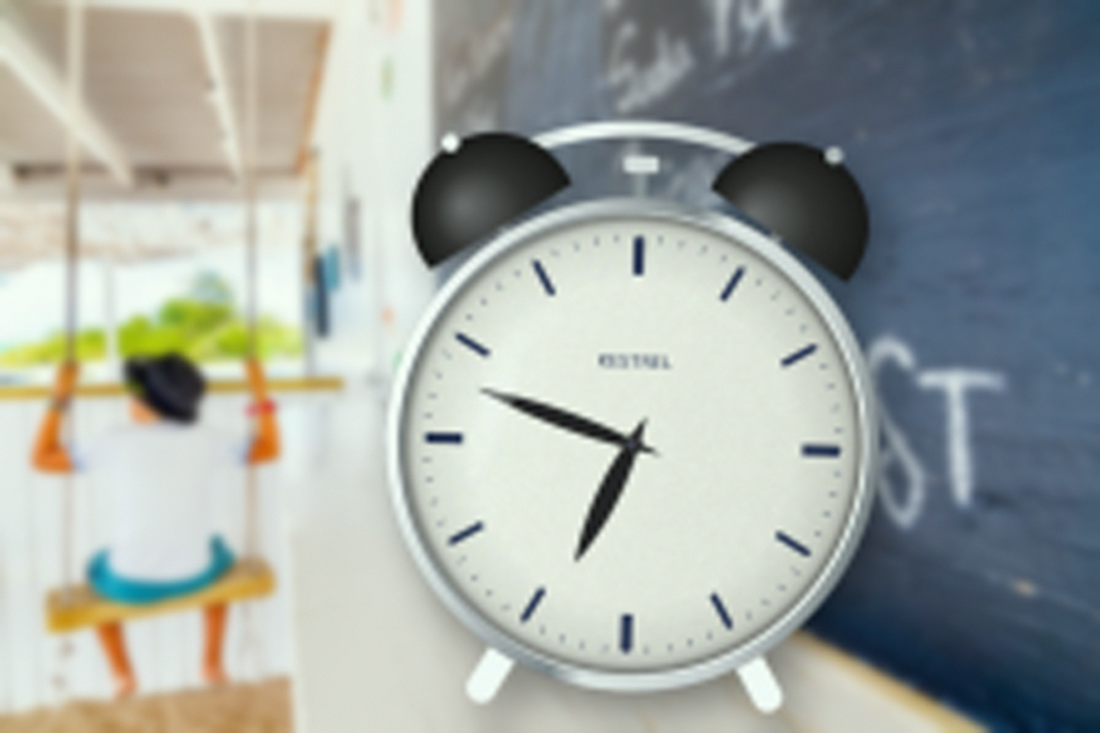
{"hour": 6, "minute": 48}
